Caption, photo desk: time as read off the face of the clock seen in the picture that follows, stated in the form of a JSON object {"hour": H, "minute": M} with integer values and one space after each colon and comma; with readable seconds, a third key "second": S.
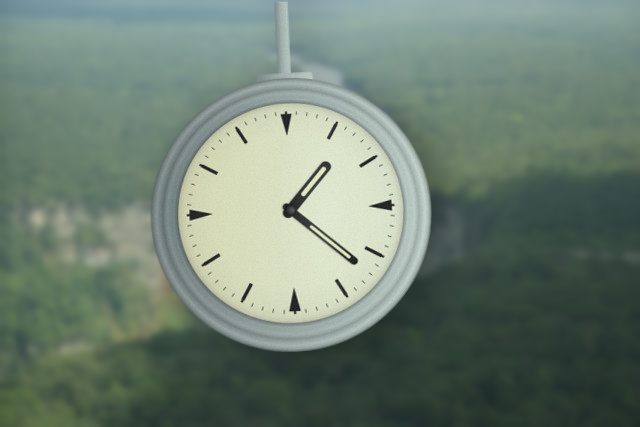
{"hour": 1, "minute": 22}
